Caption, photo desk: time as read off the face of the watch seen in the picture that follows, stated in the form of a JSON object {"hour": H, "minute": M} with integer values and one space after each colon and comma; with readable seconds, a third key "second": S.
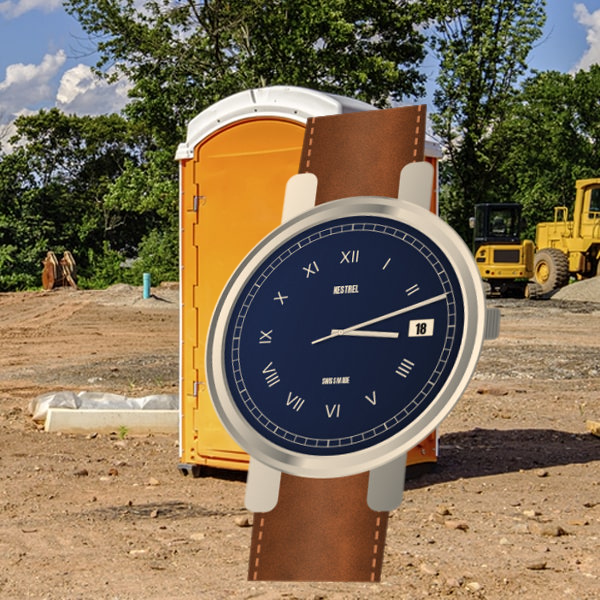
{"hour": 3, "minute": 12, "second": 12}
